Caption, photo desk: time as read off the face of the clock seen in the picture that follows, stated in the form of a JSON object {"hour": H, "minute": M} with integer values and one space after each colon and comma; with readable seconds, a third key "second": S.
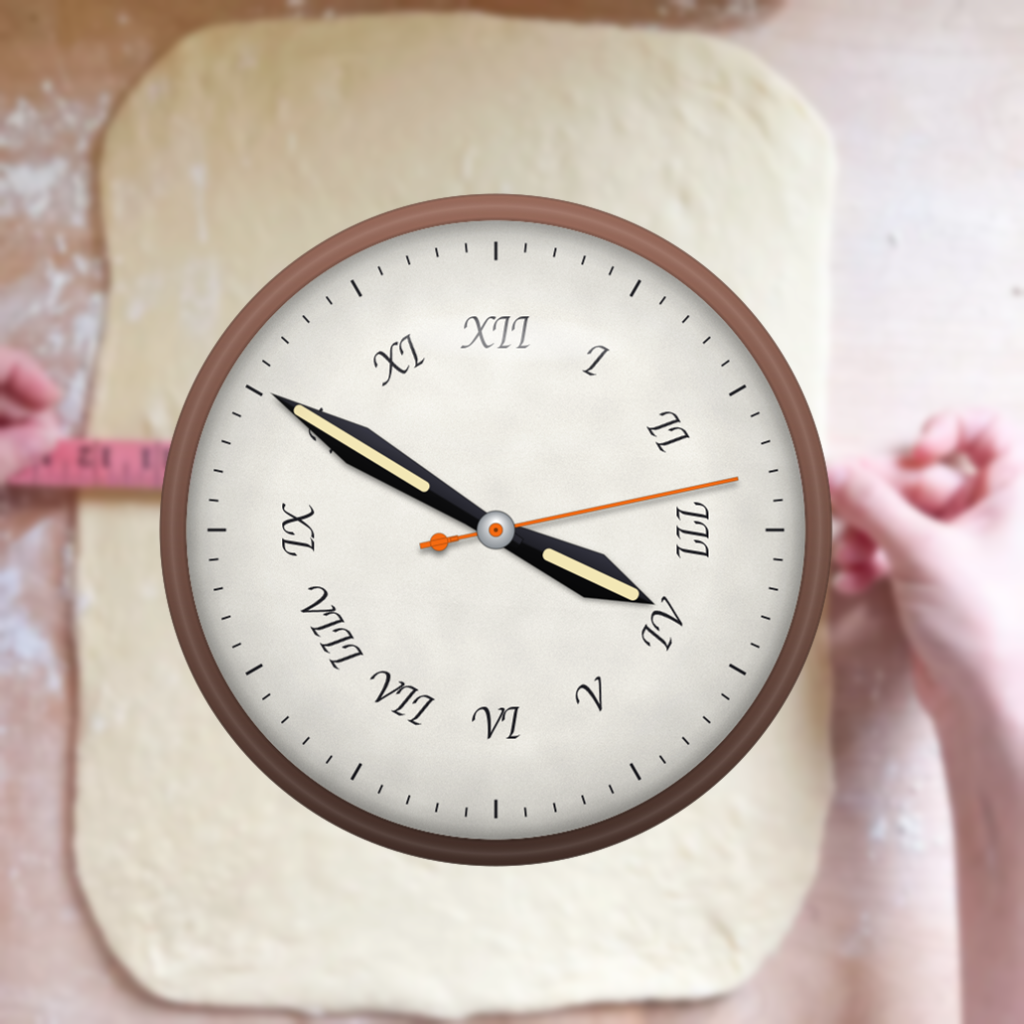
{"hour": 3, "minute": 50, "second": 13}
